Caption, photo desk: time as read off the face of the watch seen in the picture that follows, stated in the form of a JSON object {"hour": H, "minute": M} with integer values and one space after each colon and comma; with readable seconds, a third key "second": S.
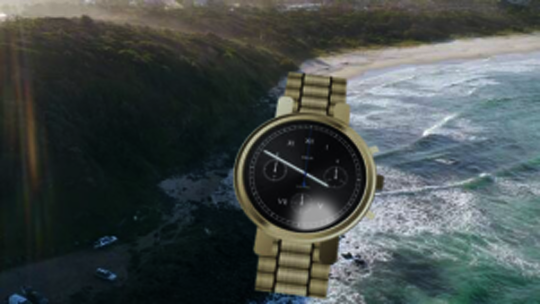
{"hour": 3, "minute": 49}
